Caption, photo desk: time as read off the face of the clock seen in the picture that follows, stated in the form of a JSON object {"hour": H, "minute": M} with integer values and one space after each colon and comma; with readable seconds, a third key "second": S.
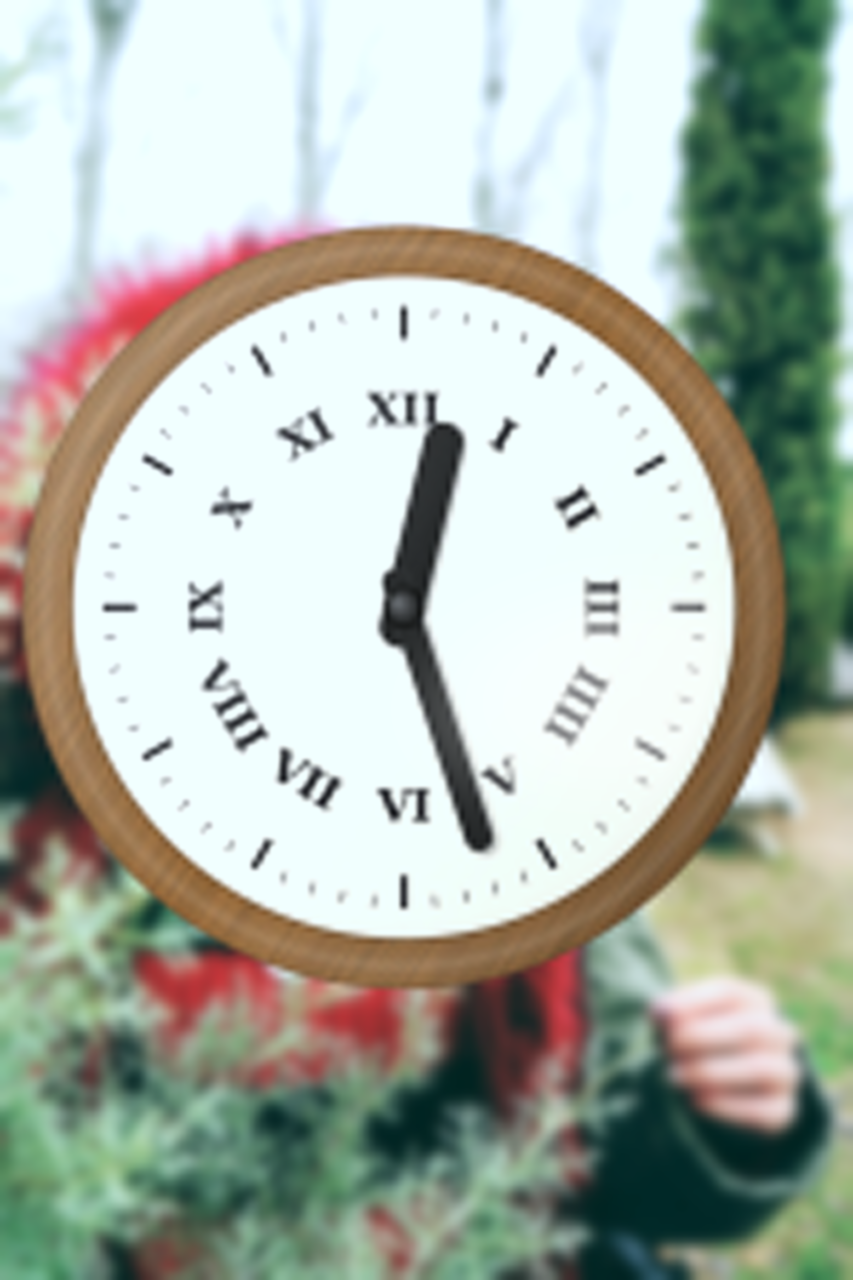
{"hour": 12, "minute": 27}
